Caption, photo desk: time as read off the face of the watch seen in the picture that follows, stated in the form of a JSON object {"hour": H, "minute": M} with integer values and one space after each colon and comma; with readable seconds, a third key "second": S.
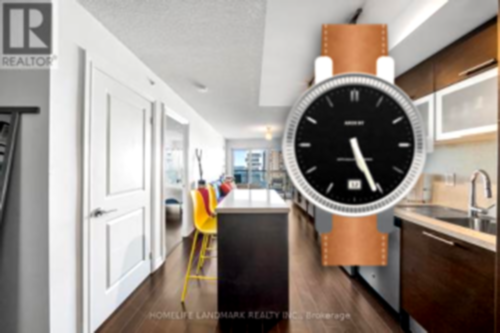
{"hour": 5, "minute": 26}
